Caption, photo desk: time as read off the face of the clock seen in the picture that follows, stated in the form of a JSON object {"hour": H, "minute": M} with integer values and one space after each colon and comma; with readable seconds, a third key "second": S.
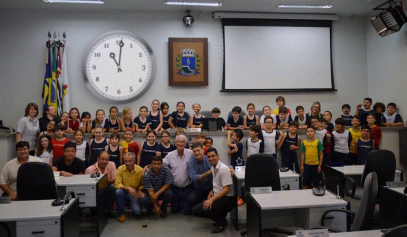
{"hour": 11, "minute": 1}
